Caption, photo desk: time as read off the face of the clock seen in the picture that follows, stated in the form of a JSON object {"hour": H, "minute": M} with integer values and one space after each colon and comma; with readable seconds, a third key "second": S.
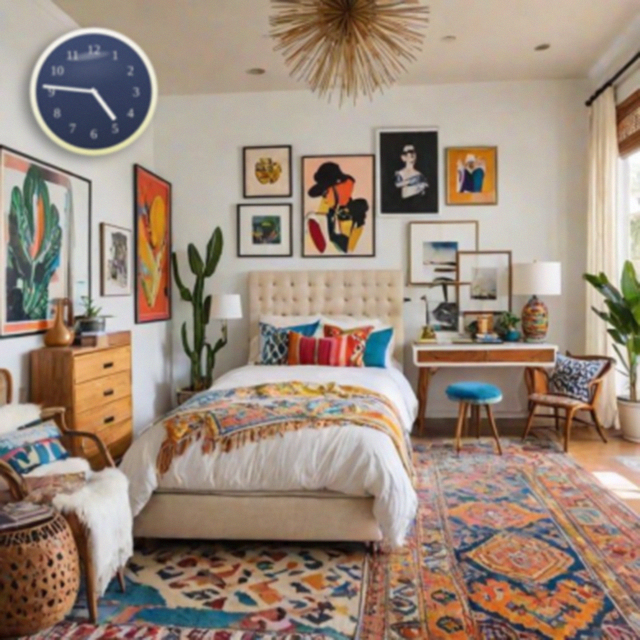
{"hour": 4, "minute": 46}
